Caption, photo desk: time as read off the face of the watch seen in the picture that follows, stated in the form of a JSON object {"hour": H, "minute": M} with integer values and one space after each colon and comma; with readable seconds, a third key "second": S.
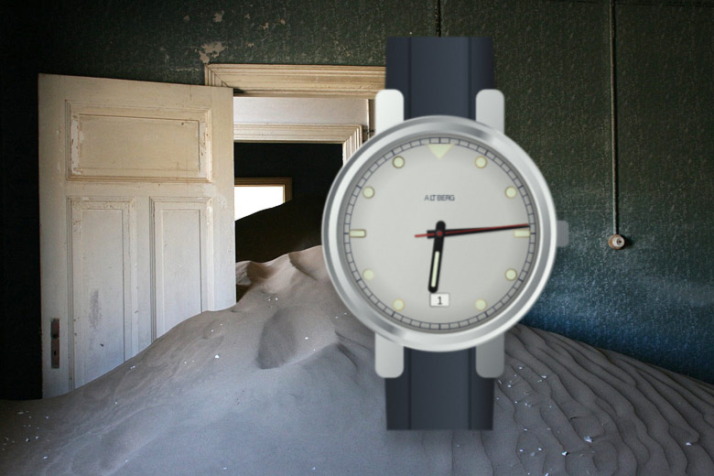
{"hour": 6, "minute": 14, "second": 14}
